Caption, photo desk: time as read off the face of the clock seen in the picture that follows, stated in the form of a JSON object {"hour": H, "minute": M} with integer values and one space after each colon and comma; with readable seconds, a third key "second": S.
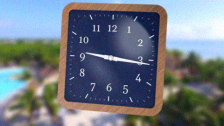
{"hour": 9, "minute": 16}
